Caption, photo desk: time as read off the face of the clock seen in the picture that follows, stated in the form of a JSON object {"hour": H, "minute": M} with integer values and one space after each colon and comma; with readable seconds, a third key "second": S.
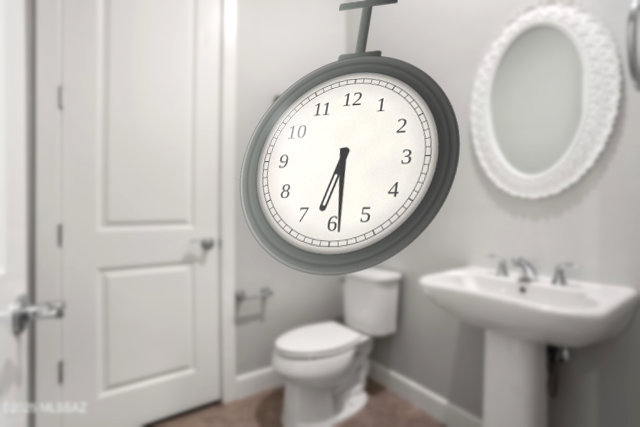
{"hour": 6, "minute": 29}
